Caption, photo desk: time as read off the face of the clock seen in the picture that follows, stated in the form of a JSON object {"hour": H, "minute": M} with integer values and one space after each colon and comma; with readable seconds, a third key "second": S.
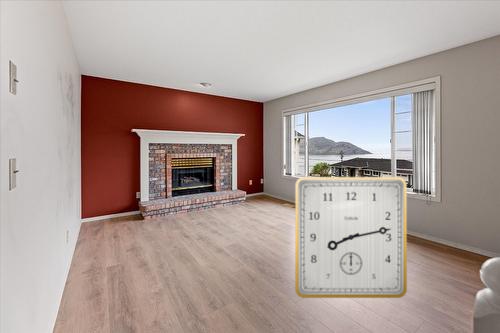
{"hour": 8, "minute": 13}
